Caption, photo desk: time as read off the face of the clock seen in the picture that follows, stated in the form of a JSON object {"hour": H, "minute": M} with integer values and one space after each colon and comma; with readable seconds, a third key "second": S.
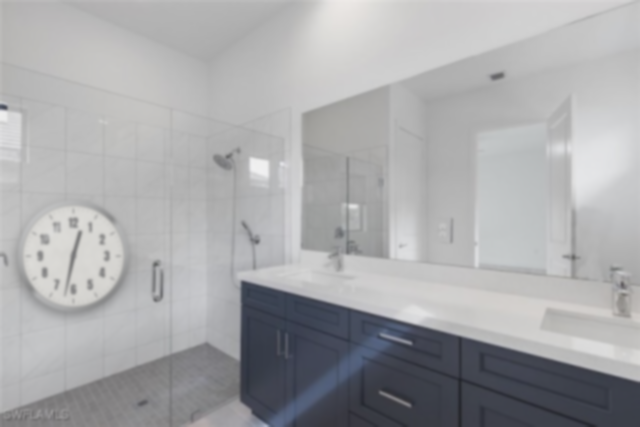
{"hour": 12, "minute": 32}
